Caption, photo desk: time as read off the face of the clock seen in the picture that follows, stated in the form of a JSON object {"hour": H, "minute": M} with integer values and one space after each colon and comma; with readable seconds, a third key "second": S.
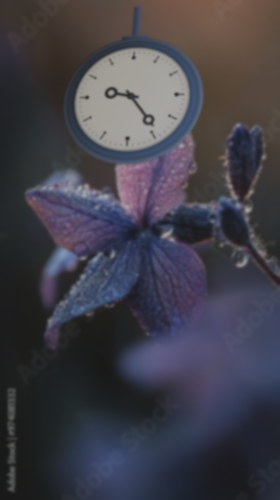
{"hour": 9, "minute": 24}
